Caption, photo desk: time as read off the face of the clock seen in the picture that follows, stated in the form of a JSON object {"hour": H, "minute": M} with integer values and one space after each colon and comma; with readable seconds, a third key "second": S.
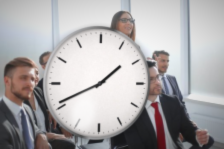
{"hour": 1, "minute": 41}
